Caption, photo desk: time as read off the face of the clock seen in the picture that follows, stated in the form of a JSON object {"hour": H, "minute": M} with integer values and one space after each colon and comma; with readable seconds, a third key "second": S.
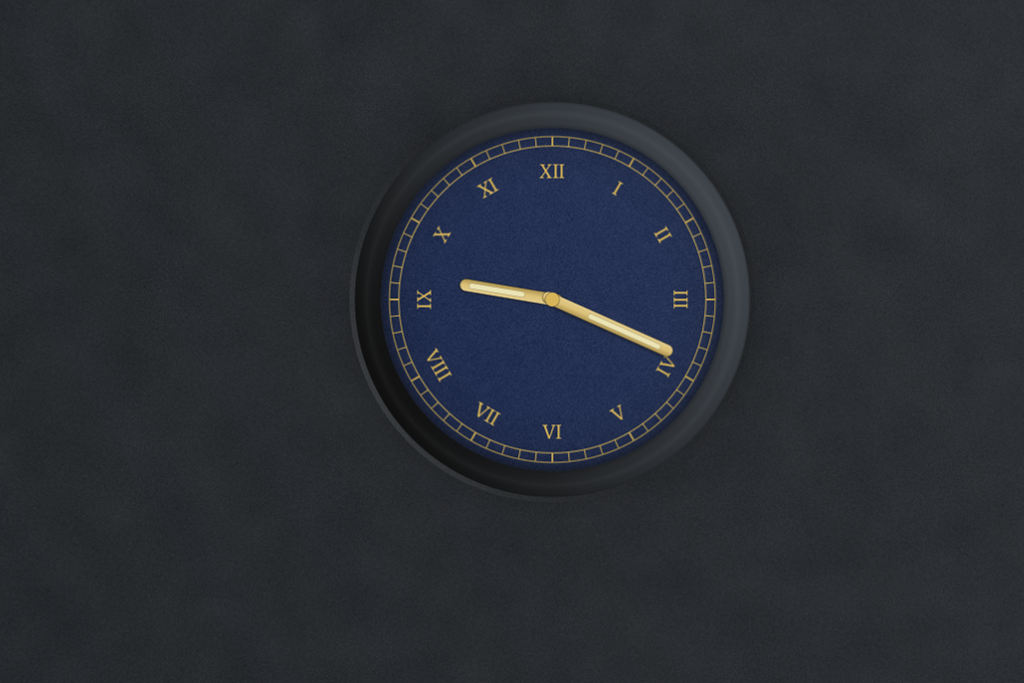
{"hour": 9, "minute": 19}
